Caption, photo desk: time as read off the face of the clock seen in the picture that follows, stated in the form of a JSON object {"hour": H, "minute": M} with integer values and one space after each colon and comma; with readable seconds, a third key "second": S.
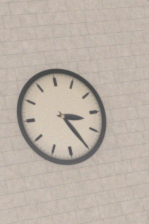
{"hour": 3, "minute": 25}
